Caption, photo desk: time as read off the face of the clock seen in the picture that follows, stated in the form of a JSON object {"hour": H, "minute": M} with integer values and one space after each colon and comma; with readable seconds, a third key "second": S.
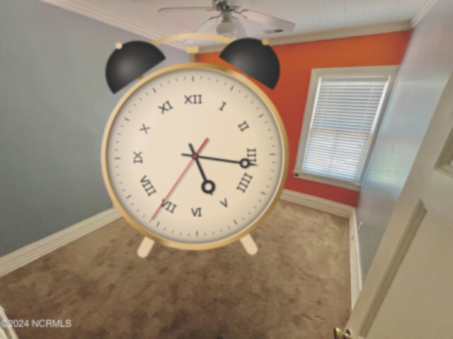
{"hour": 5, "minute": 16, "second": 36}
